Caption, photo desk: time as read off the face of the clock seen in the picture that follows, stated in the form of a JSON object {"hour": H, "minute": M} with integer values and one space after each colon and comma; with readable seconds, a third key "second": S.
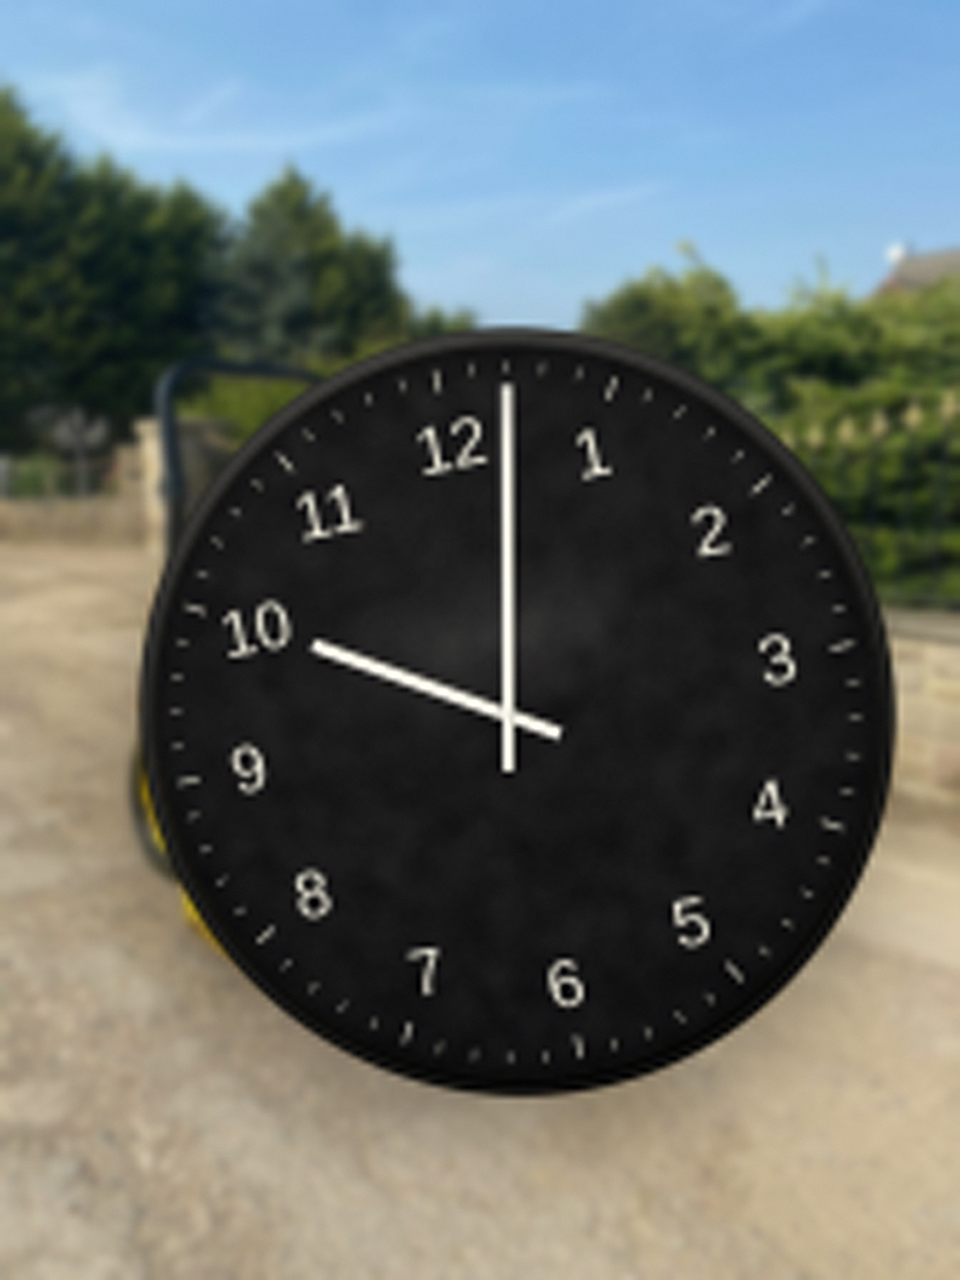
{"hour": 10, "minute": 2}
